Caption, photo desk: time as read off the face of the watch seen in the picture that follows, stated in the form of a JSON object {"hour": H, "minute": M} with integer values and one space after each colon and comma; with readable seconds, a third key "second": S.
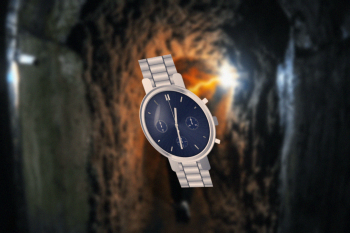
{"hour": 12, "minute": 31}
